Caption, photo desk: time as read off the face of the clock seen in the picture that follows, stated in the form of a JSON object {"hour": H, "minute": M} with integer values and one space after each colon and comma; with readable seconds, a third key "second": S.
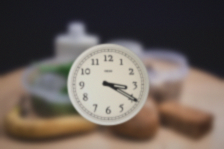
{"hour": 3, "minute": 20}
